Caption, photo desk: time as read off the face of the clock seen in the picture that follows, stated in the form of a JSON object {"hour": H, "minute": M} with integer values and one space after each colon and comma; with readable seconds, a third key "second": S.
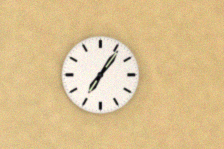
{"hour": 7, "minute": 6}
